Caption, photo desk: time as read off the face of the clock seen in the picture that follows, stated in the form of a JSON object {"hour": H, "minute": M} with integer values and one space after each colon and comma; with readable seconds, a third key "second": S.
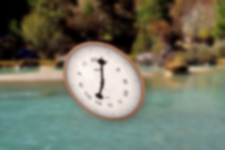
{"hour": 7, "minute": 3}
